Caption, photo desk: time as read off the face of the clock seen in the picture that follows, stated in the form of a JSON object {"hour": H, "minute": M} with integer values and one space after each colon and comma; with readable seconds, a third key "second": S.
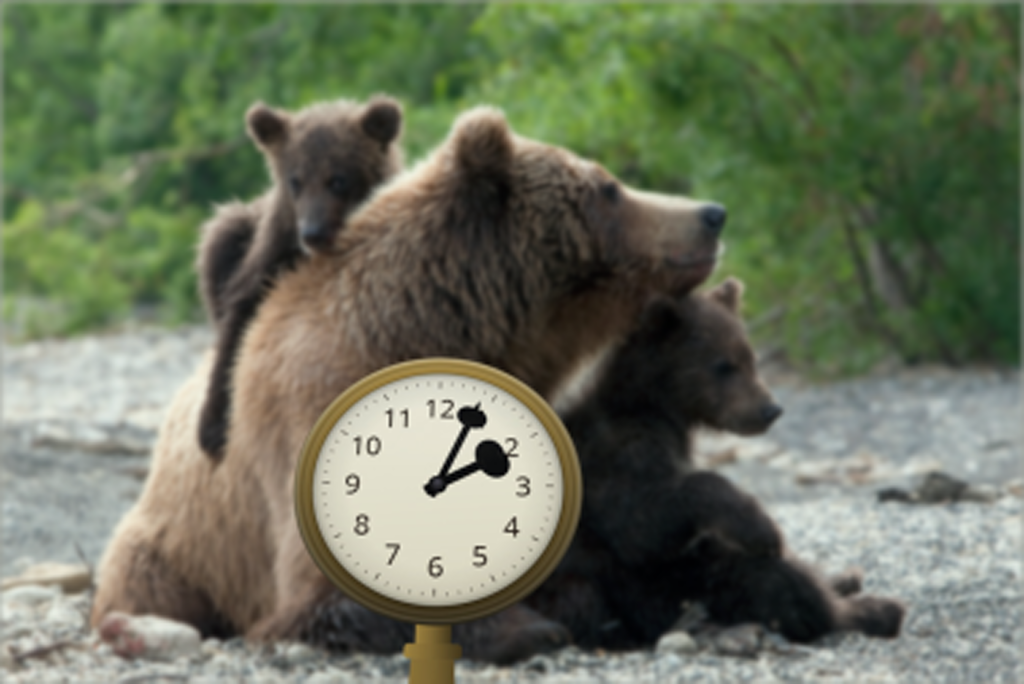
{"hour": 2, "minute": 4}
